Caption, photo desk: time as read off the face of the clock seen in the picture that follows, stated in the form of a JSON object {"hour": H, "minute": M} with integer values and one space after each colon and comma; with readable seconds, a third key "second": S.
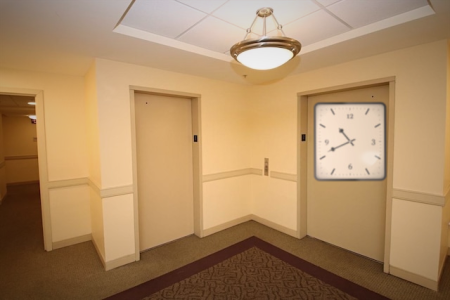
{"hour": 10, "minute": 41}
